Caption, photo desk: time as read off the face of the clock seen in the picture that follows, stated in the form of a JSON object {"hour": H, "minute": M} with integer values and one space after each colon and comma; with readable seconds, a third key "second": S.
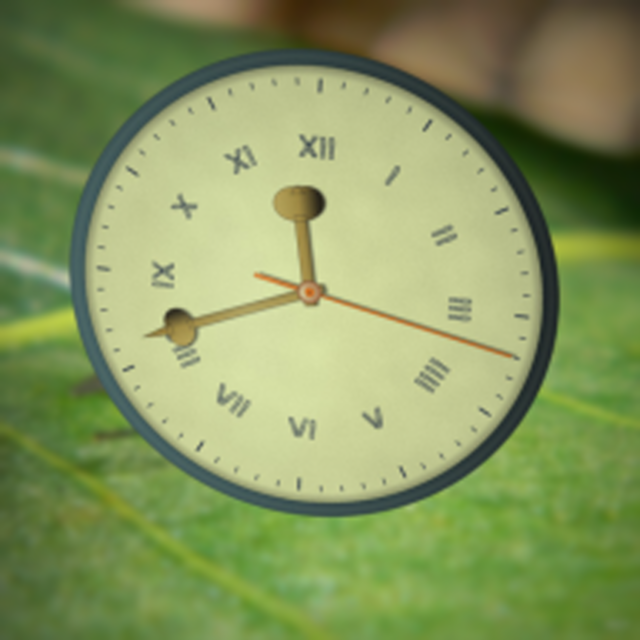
{"hour": 11, "minute": 41, "second": 17}
